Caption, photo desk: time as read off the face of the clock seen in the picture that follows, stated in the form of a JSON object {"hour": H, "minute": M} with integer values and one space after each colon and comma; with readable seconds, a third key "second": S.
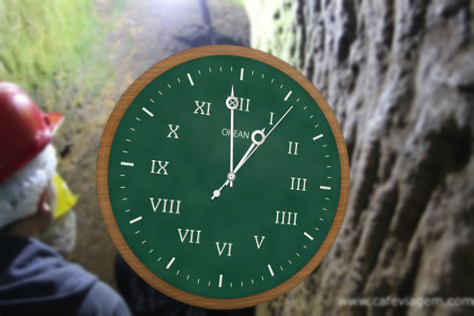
{"hour": 12, "minute": 59, "second": 6}
